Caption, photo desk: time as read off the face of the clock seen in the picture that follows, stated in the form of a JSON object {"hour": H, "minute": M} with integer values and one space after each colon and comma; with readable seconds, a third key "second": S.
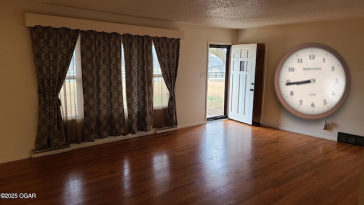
{"hour": 8, "minute": 44}
